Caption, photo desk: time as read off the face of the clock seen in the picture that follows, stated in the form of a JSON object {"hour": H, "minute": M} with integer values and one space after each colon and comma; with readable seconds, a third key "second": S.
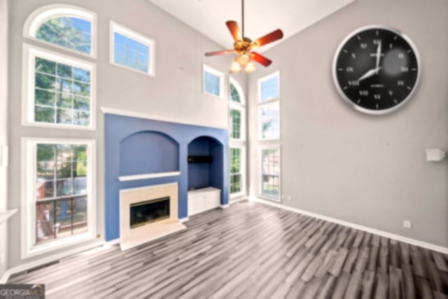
{"hour": 8, "minute": 1}
